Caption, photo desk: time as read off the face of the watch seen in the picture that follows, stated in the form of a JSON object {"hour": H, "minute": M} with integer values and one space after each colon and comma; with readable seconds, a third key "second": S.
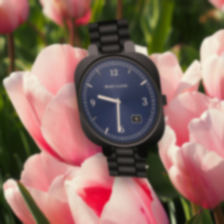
{"hour": 9, "minute": 31}
